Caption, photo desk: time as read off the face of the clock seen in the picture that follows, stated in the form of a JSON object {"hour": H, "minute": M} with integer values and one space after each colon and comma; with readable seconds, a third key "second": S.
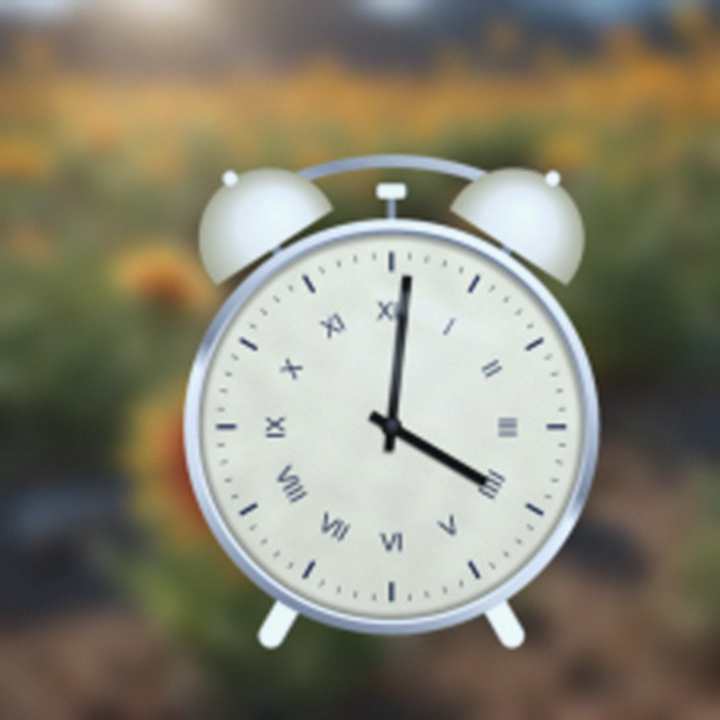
{"hour": 4, "minute": 1}
